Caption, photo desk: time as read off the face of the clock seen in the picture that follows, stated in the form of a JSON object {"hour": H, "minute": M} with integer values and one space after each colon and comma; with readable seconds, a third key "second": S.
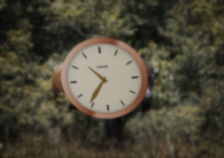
{"hour": 10, "minute": 36}
